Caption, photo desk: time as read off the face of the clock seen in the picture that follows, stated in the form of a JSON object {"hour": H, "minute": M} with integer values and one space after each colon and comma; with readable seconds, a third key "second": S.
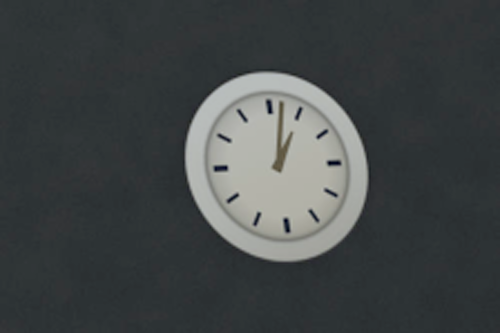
{"hour": 1, "minute": 2}
